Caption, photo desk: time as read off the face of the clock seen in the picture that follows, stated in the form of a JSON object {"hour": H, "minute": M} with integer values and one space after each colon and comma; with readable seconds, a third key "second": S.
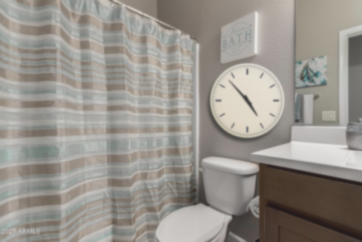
{"hour": 4, "minute": 53}
